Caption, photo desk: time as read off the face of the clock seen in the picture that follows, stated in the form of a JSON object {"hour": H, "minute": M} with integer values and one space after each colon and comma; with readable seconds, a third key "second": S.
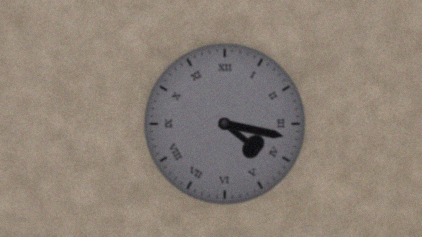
{"hour": 4, "minute": 17}
